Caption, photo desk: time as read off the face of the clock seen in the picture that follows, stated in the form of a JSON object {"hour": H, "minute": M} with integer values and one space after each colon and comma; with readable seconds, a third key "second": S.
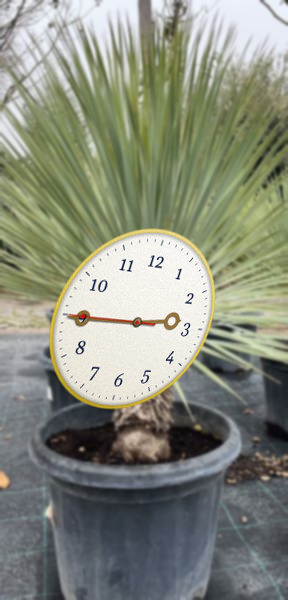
{"hour": 2, "minute": 44, "second": 45}
